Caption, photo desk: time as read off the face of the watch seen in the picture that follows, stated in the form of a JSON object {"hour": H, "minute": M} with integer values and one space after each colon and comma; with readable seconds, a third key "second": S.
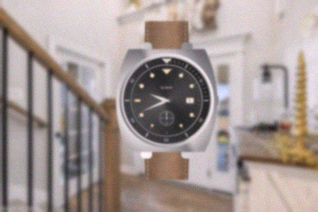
{"hour": 9, "minute": 41}
